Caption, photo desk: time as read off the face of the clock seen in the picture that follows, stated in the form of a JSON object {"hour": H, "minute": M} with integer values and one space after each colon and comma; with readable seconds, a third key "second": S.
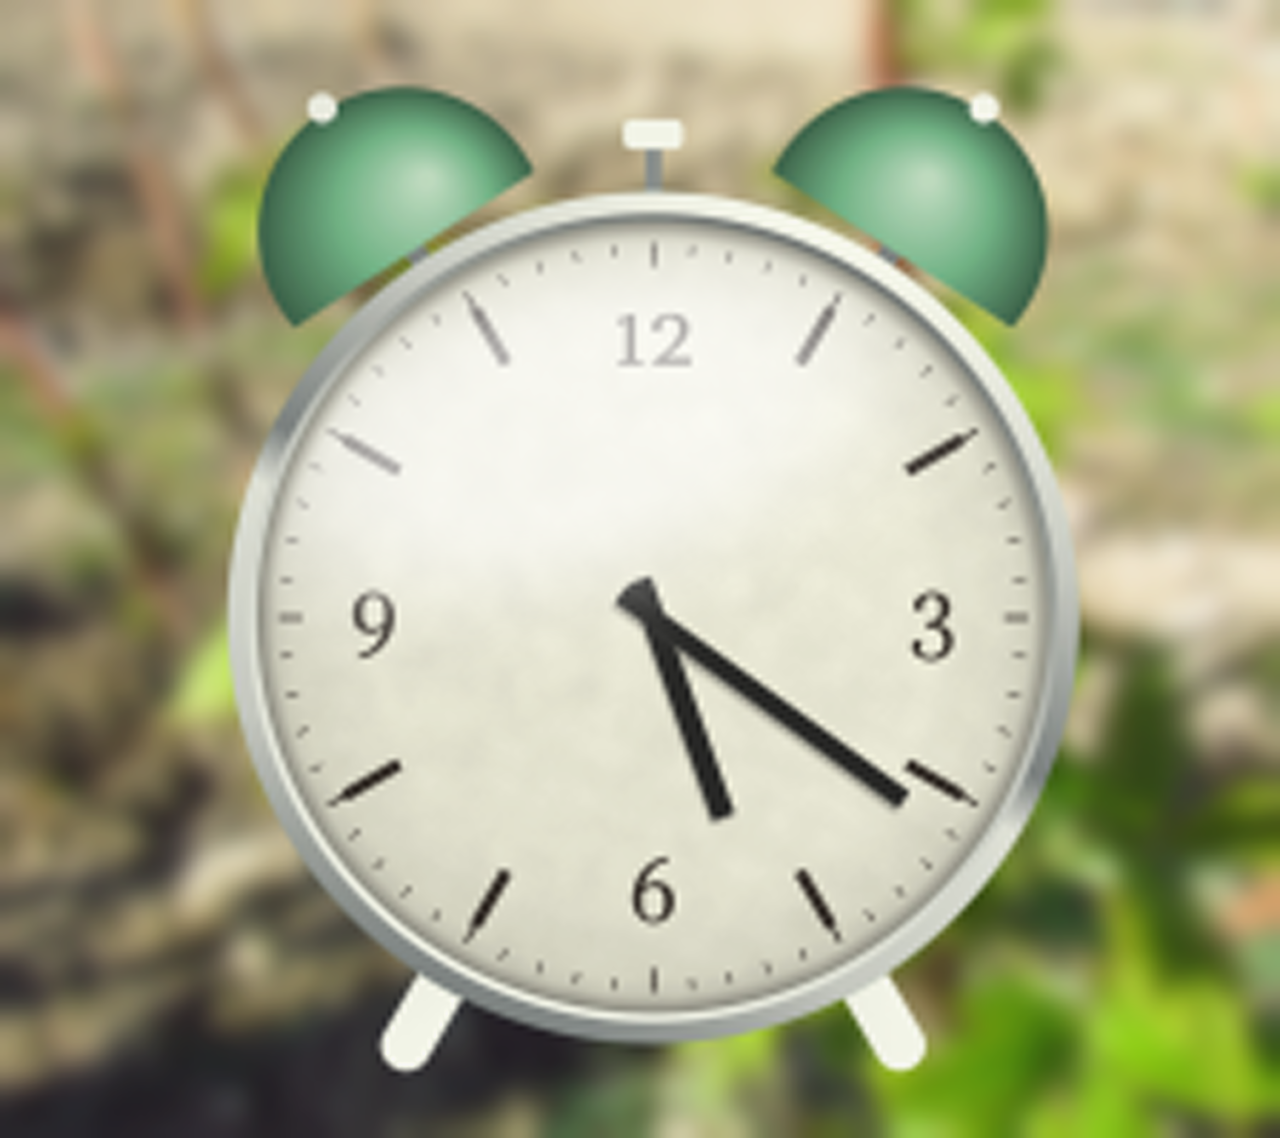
{"hour": 5, "minute": 21}
